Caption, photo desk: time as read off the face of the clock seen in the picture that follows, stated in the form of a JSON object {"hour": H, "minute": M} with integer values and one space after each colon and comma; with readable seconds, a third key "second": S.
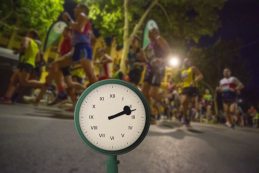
{"hour": 2, "minute": 12}
